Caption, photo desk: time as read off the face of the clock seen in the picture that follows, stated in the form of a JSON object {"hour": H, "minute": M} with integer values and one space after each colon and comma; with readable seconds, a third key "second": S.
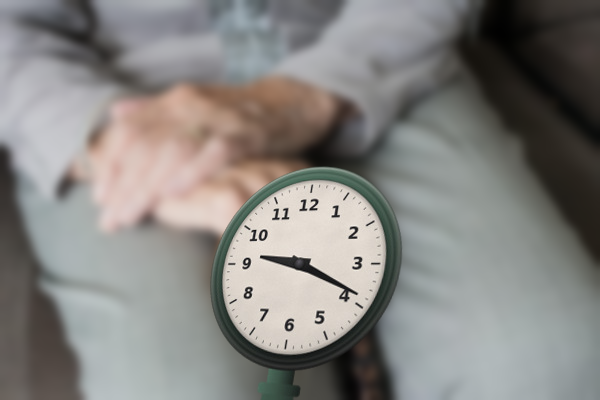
{"hour": 9, "minute": 19}
